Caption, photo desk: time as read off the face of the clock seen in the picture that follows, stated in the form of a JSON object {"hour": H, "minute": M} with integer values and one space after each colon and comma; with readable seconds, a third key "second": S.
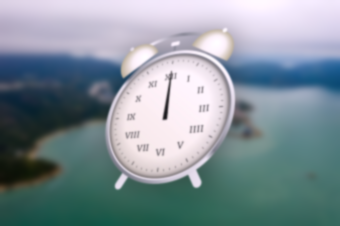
{"hour": 12, "minute": 0}
